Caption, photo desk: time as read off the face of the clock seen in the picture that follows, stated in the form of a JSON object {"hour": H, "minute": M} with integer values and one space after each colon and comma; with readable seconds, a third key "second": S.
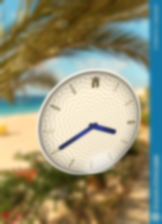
{"hour": 3, "minute": 40}
